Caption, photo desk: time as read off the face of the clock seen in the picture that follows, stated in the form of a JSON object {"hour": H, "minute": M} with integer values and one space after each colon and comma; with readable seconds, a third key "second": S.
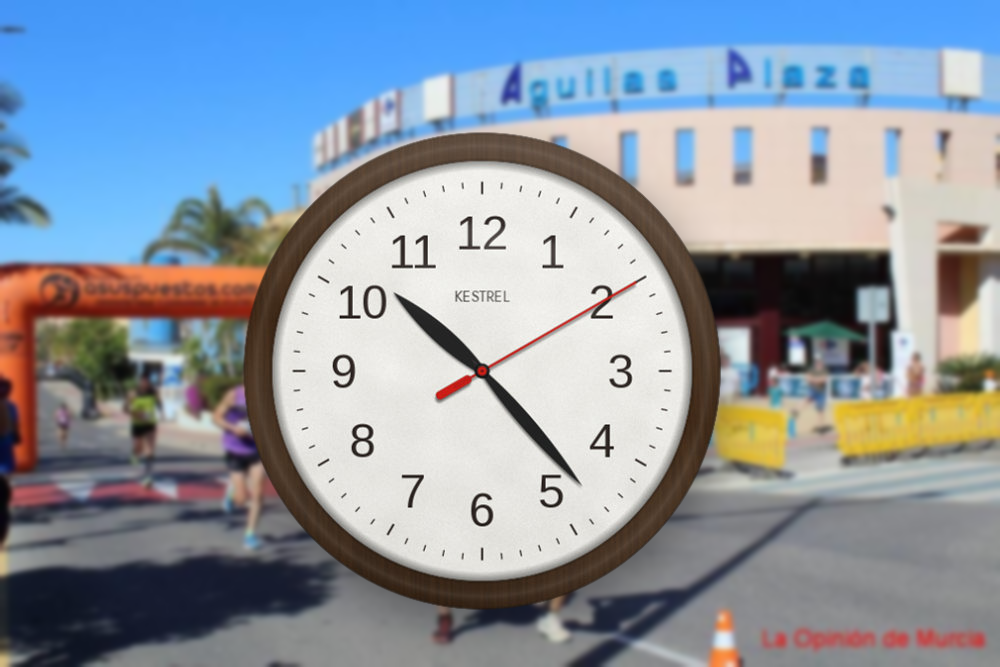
{"hour": 10, "minute": 23, "second": 10}
